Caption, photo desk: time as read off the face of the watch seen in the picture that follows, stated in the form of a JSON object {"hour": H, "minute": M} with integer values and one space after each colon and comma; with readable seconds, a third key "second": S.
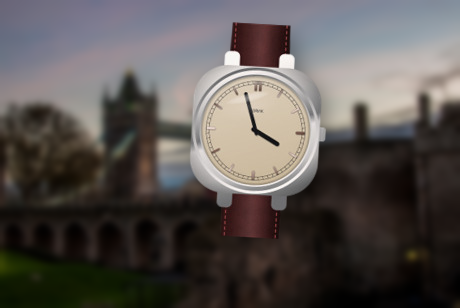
{"hour": 3, "minute": 57}
